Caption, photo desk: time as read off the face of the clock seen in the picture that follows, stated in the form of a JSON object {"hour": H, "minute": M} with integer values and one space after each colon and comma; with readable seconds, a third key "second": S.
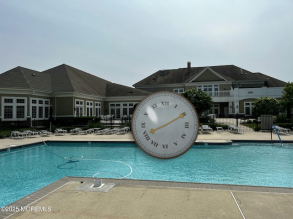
{"hour": 8, "minute": 10}
